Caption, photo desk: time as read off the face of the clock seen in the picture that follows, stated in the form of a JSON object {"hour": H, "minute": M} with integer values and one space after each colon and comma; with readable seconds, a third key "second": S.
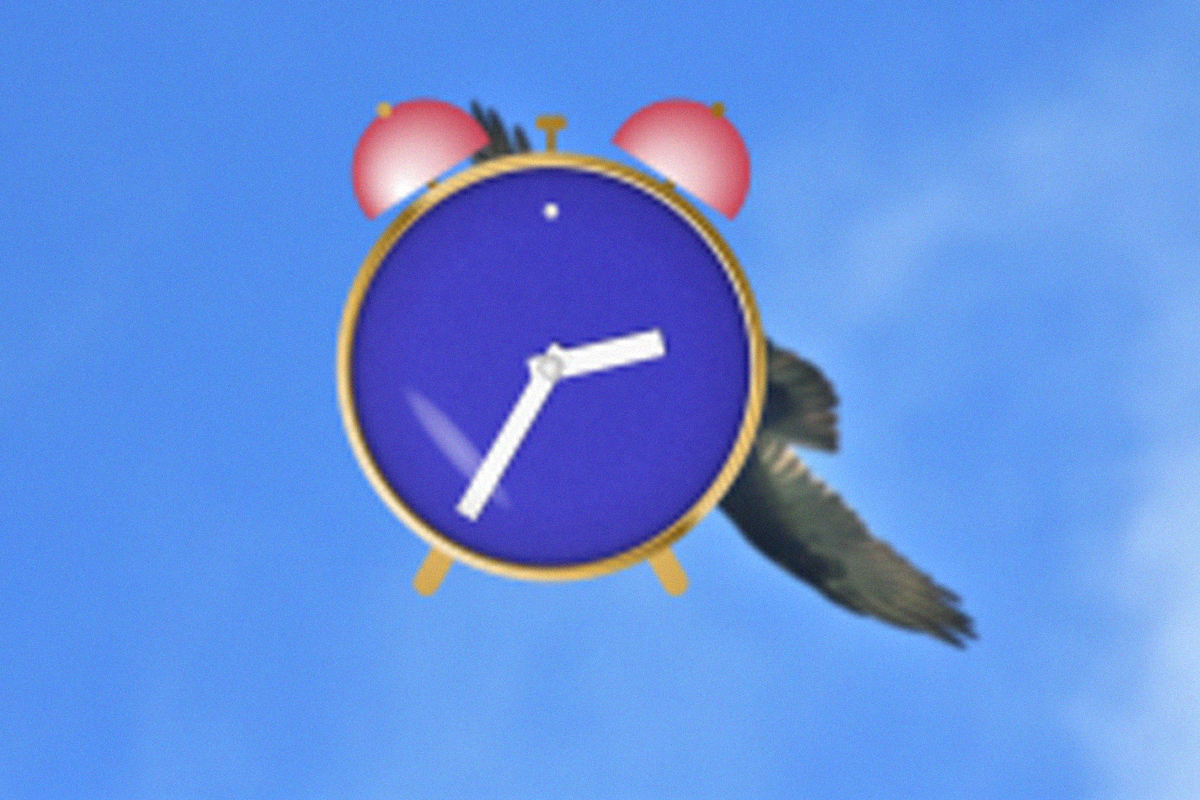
{"hour": 2, "minute": 35}
